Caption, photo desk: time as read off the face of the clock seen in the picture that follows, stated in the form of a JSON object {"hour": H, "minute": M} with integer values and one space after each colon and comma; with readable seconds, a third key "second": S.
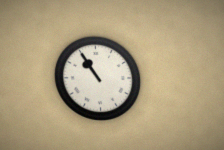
{"hour": 10, "minute": 55}
